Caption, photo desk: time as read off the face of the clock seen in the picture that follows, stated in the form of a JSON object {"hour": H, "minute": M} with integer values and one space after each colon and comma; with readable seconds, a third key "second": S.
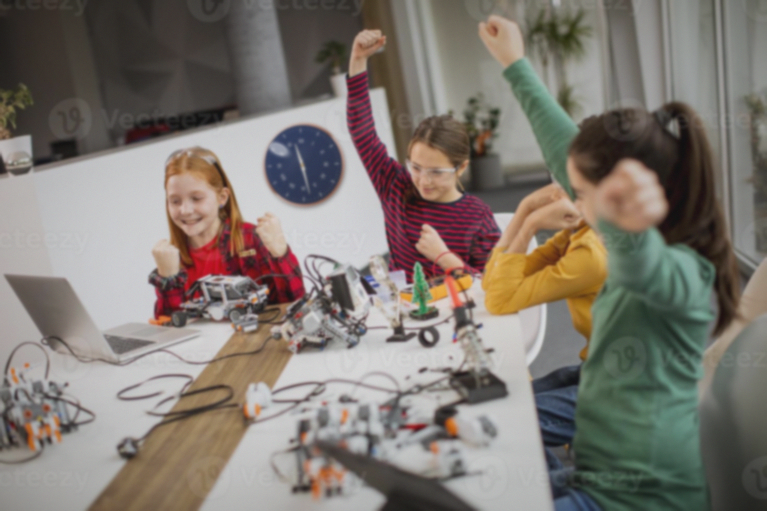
{"hour": 11, "minute": 28}
